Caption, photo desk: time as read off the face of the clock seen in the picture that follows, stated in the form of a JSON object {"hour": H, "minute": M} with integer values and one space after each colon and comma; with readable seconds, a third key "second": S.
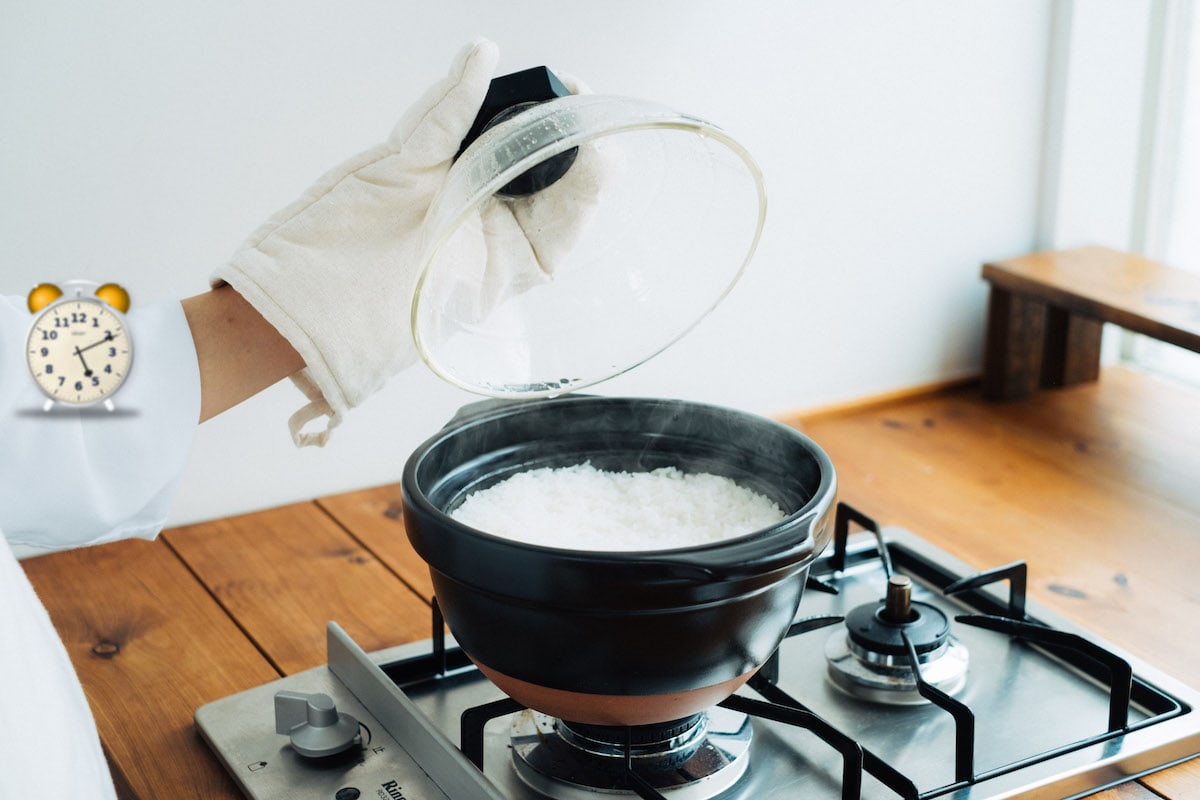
{"hour": 5, "minute": 11}
